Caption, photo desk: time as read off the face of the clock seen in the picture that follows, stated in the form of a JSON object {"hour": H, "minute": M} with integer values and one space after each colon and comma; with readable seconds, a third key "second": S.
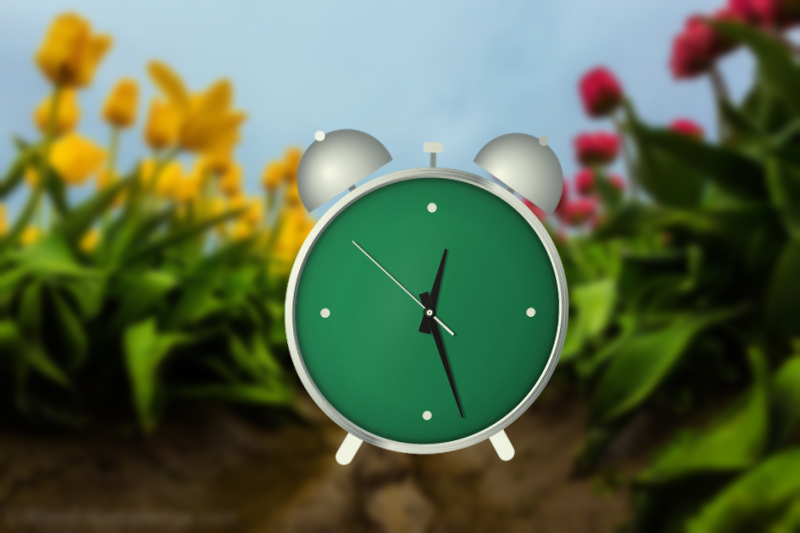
{"hour": 12, "minute": 26, "second": 52}
